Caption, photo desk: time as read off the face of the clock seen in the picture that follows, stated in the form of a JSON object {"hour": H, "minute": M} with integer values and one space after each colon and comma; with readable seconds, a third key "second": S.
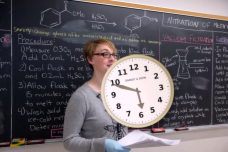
{"hour": 5, "minute": 49}
